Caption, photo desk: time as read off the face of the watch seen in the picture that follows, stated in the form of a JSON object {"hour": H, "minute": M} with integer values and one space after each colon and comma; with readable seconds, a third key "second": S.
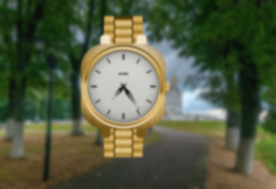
{"hour": 7, "minute": 24}
